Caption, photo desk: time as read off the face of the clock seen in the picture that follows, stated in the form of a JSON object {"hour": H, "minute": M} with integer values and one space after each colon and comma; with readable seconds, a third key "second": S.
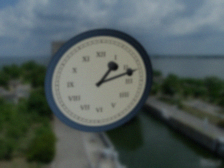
{"hour": 1, "minute": 12}
